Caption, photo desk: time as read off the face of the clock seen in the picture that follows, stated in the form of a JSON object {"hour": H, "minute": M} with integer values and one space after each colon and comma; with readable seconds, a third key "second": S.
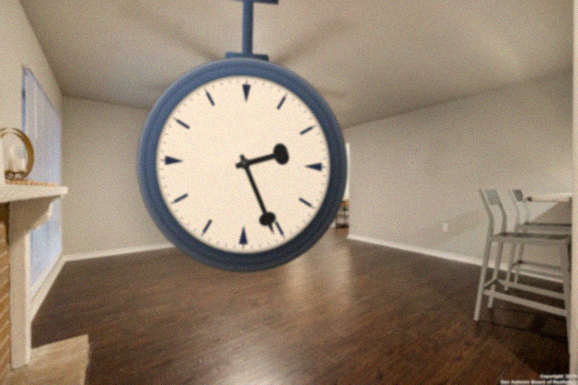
{"hour": 2, "minute": 26}
